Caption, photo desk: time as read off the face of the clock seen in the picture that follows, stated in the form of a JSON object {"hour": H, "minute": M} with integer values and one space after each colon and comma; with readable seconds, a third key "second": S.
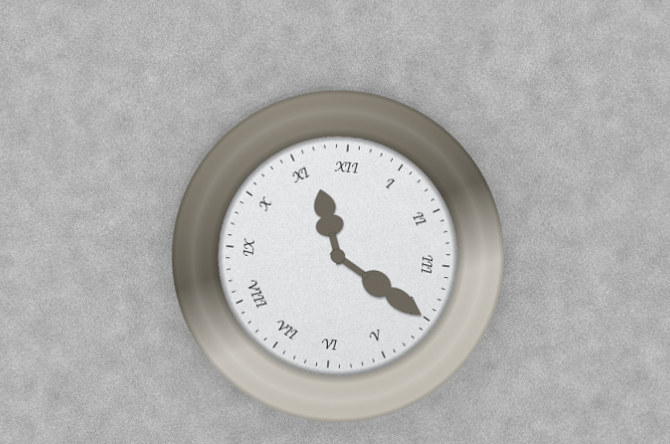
{"hour": 11, "minute": 20}
